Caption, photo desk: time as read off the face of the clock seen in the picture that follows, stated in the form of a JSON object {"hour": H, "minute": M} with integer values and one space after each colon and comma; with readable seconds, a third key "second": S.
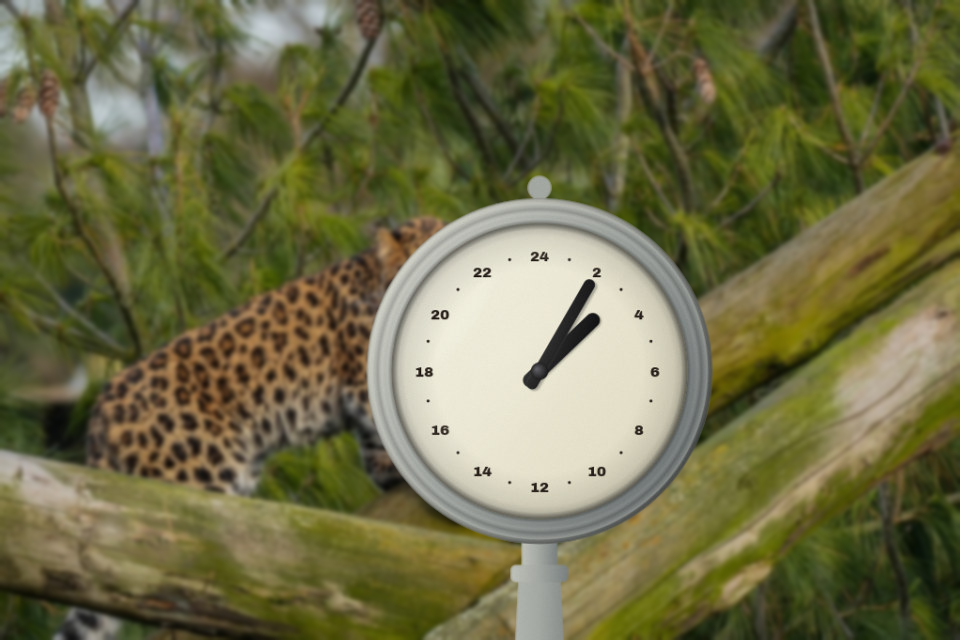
{"hour": 3, "minute": 5}
